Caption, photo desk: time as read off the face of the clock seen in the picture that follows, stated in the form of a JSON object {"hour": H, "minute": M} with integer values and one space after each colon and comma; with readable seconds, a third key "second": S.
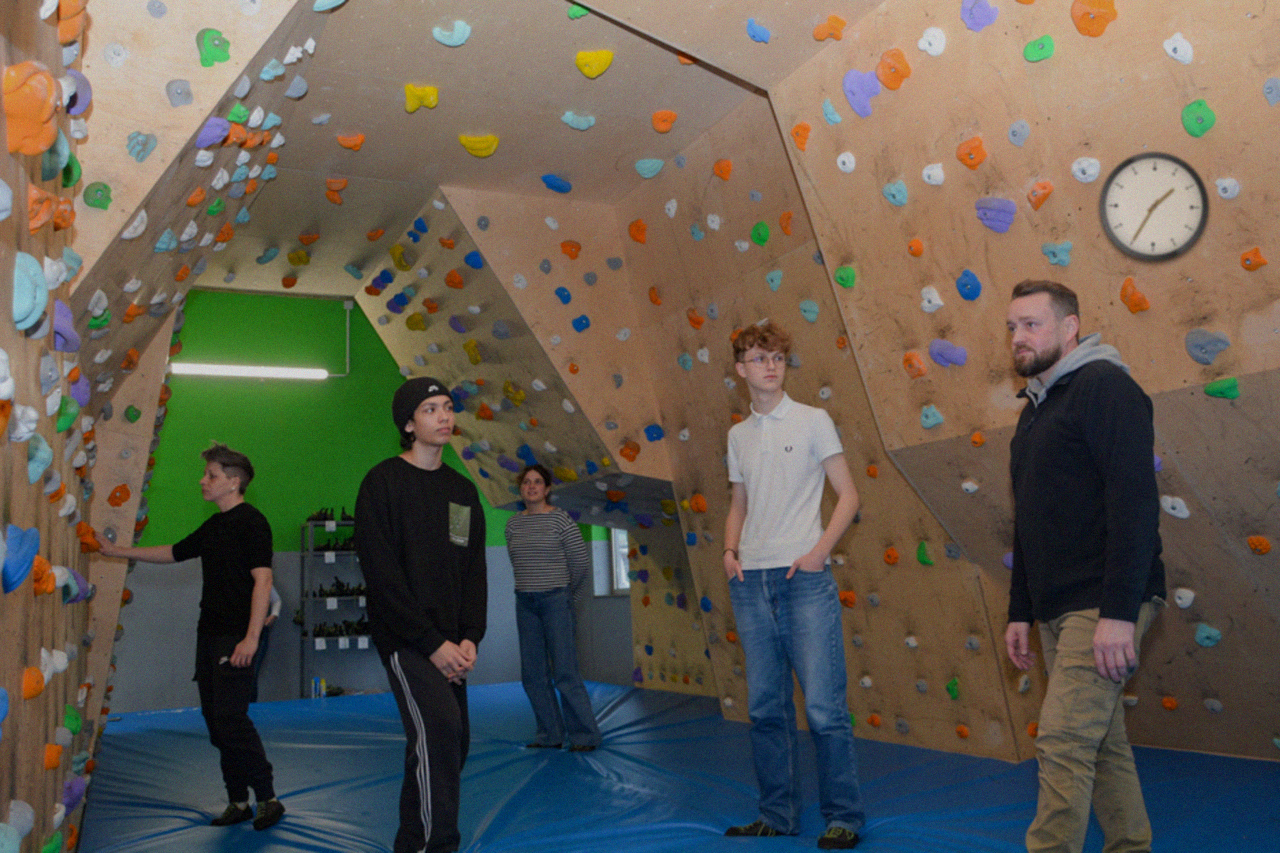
{"hour": 1, "minute": 35}
